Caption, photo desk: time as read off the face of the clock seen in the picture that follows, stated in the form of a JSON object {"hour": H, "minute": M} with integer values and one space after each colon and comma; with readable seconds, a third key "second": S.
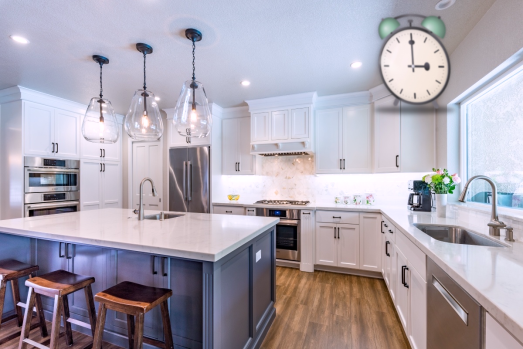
{"hour": 3, "minute": 0}
